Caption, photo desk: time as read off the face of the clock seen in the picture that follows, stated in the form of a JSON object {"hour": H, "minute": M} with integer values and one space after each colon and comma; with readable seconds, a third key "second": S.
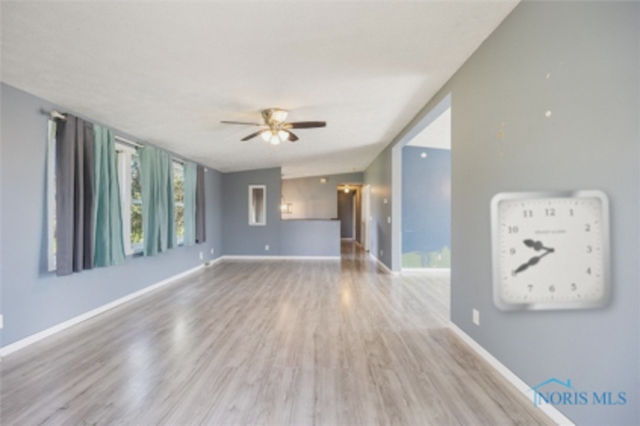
{"hour": 9, "minute": 40}
